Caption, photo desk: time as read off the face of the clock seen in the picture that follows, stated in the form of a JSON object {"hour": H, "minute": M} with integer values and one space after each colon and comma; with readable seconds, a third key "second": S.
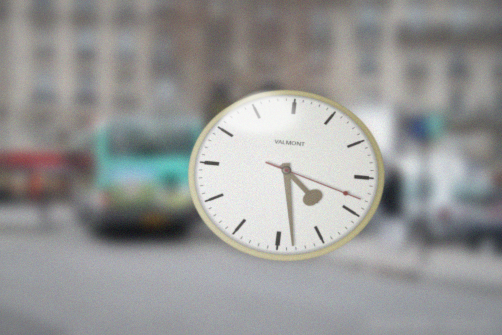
{"hour": 4, "minute": 28, "second": 18}
